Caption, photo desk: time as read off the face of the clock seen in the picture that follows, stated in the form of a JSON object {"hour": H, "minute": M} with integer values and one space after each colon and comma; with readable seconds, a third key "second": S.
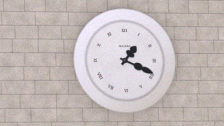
{"hour": 1, "minute": 19}
